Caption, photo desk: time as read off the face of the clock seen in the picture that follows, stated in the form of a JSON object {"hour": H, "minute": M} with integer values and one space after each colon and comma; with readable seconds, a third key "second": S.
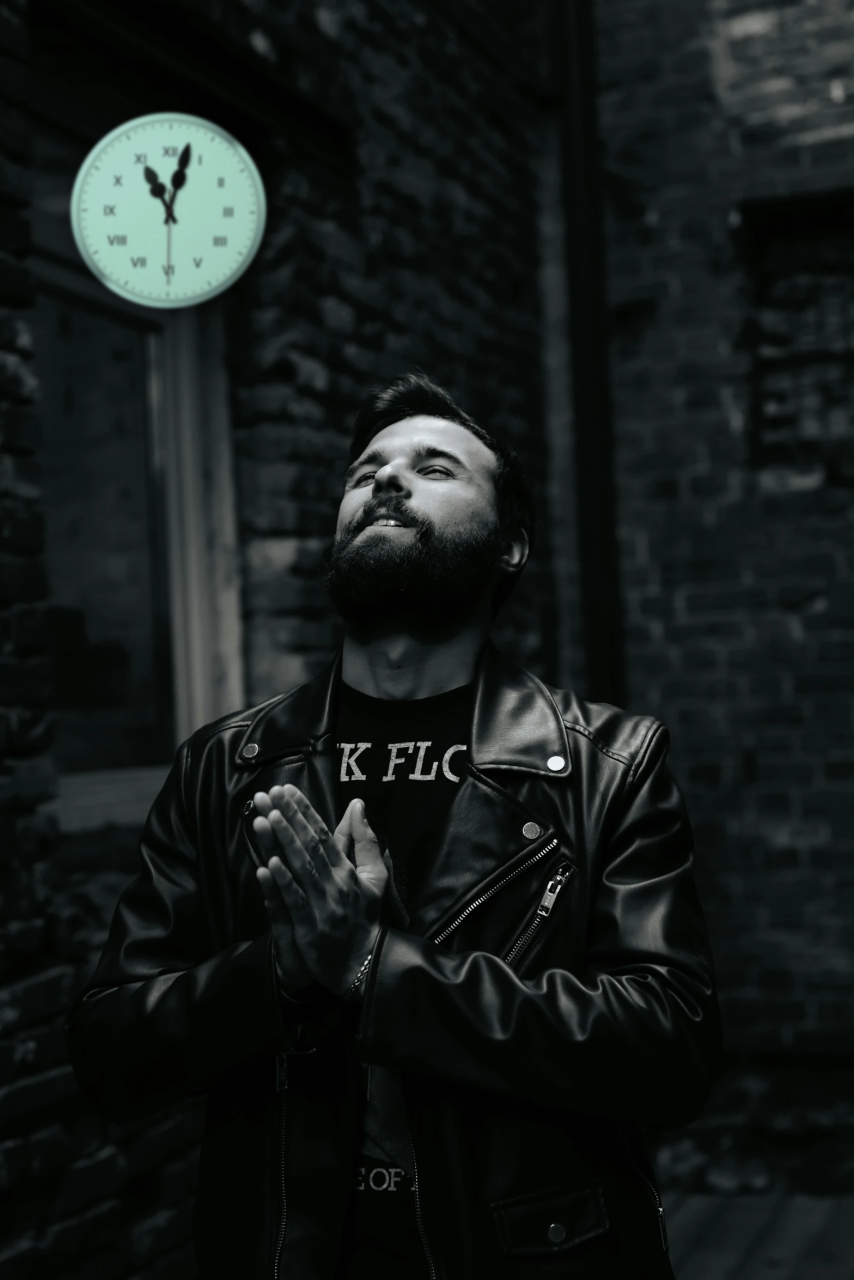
{"hour": 11, "minute": 2, "second": 30}
